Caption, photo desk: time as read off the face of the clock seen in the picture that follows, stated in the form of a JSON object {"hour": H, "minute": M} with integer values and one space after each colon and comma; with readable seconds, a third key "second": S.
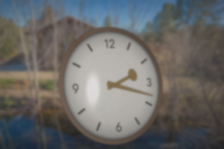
{"hour": 2, "minute": 18}
